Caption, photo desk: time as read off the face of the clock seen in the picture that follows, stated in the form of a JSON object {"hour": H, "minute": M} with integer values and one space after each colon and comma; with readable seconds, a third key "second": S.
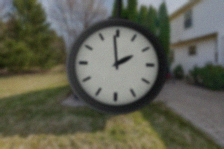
{"hour": 1, "minute": 59}
